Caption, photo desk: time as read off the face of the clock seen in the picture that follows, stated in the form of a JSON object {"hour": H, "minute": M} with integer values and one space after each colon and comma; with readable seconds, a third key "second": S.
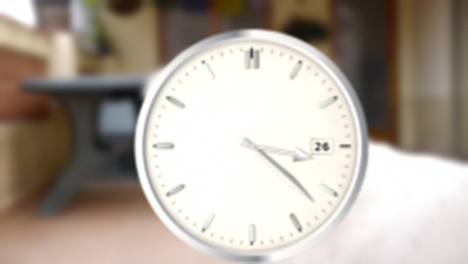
{"hour": 3, "minute": 22}
